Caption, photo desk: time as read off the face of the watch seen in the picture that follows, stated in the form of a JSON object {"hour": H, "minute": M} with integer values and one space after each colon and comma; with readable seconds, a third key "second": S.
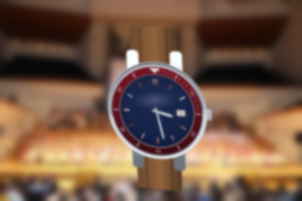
{"hour": 3, "minute": 28}
